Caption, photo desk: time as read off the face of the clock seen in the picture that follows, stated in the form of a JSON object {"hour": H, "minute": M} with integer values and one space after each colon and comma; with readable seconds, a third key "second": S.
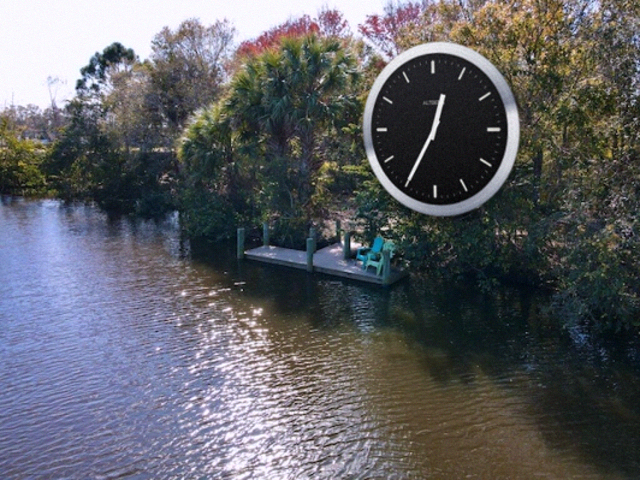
{"hour": 12, "minute": 35}
